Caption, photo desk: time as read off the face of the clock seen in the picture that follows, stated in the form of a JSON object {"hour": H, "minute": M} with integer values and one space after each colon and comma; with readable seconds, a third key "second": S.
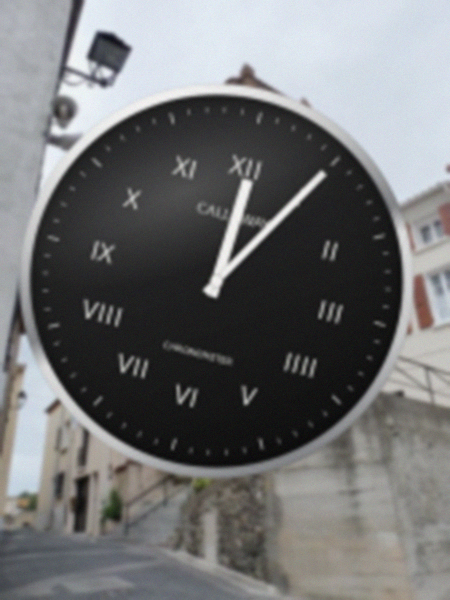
{"hour": 12, "minute": 5}
